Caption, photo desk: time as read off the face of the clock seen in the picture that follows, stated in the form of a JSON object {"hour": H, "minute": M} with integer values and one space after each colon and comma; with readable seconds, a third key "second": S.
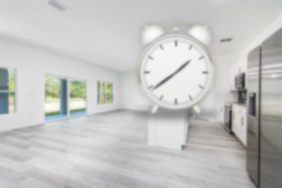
{"hour": 1, "minute": 39}
